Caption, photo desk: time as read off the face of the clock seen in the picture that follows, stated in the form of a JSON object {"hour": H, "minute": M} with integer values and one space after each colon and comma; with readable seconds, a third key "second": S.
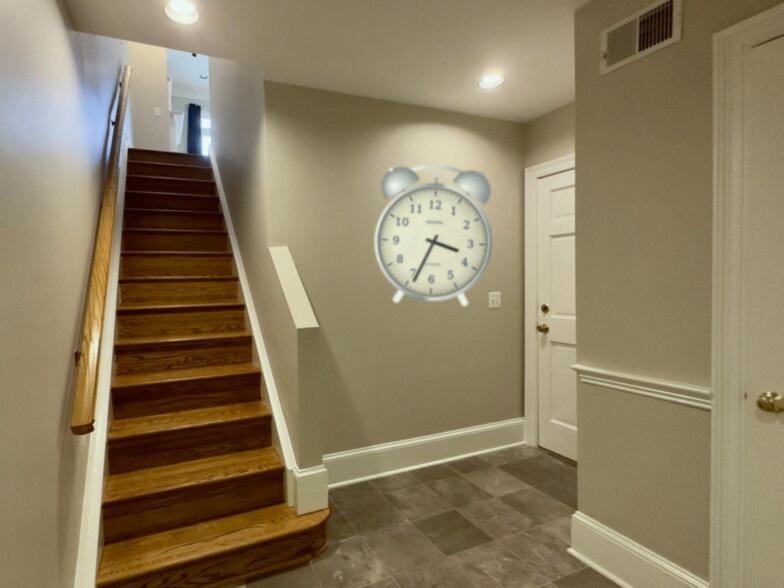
{"hour": 3, "minute": 34}
